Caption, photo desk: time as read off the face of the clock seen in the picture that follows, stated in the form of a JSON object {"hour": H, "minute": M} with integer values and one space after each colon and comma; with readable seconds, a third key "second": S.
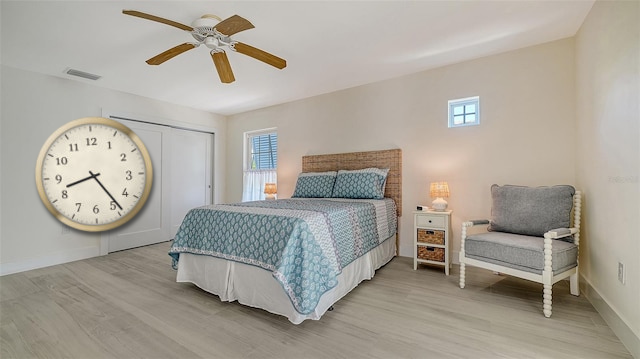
{"hour": 8, "minute": 24}
